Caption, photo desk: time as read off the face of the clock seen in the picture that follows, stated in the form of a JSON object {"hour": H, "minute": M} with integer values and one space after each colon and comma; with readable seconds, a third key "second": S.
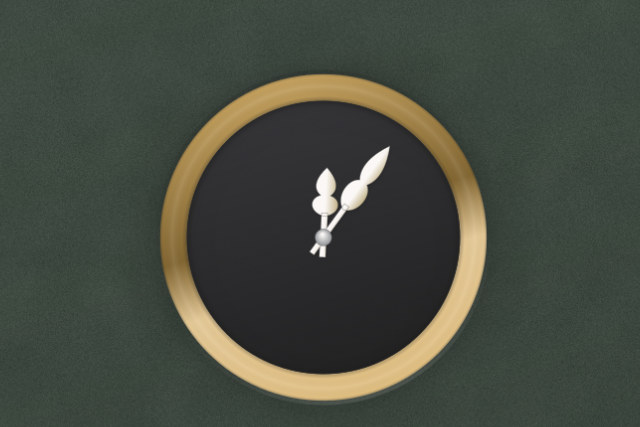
{"hour": 12, "minute": 6}
